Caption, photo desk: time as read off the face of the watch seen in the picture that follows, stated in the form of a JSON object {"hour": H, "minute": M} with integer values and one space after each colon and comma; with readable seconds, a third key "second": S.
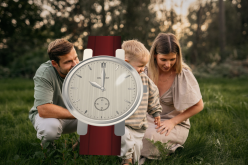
{"hour": 10, "minute": 0}
